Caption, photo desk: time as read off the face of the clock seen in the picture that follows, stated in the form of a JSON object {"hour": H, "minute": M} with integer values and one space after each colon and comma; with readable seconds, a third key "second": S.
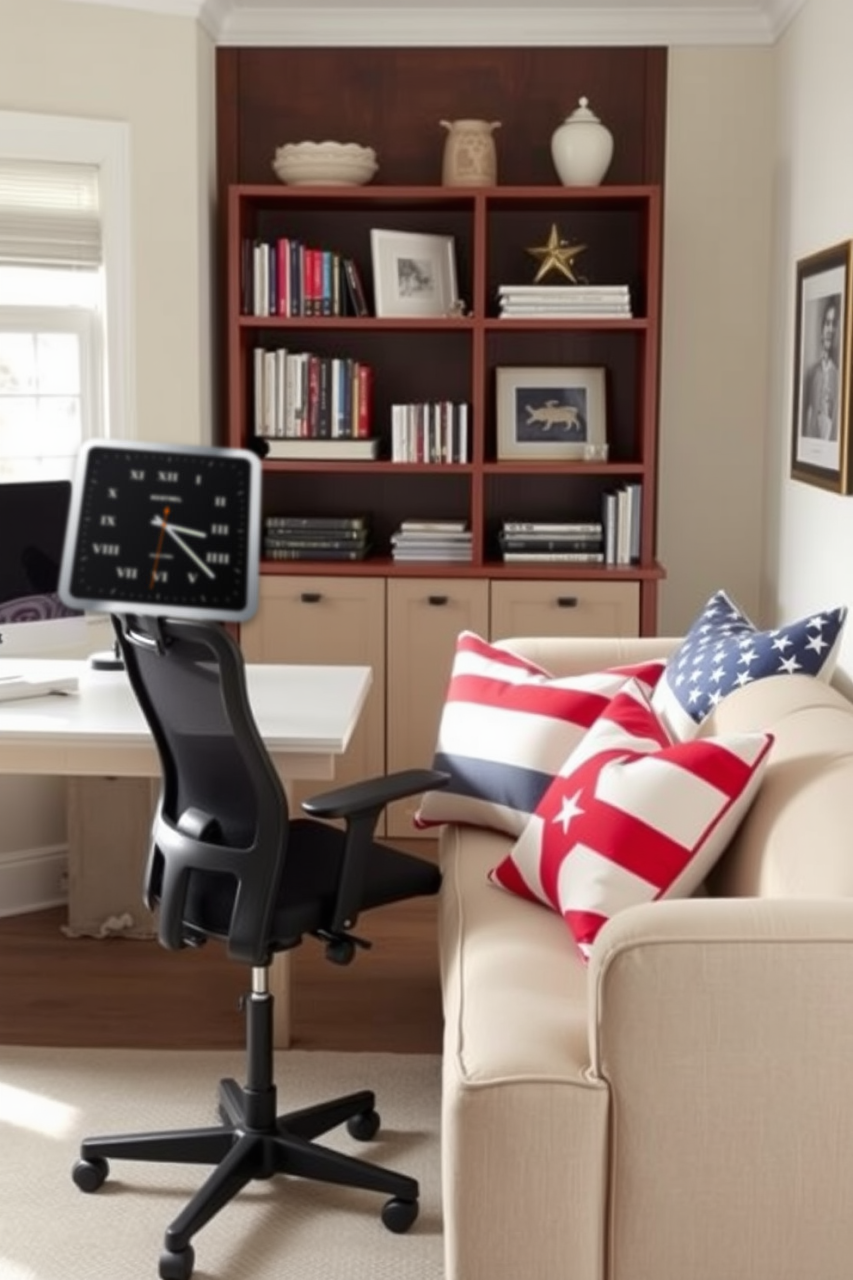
{"hour": 3, "minute": 22, "second": 31}
